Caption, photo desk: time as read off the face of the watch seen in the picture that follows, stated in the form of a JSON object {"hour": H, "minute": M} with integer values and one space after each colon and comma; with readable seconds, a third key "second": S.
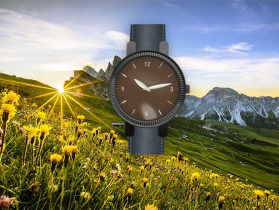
{"hour": 10, "minute": 13}
